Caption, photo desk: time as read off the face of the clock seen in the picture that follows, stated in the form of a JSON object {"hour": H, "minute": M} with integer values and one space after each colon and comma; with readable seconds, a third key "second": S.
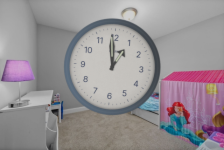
{"hour": 12, "minute": 59}
